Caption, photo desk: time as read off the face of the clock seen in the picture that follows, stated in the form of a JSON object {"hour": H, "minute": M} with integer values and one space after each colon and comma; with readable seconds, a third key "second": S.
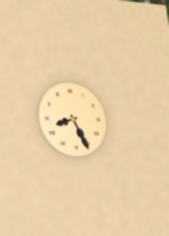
{"hour": 8, "minute": 26}
